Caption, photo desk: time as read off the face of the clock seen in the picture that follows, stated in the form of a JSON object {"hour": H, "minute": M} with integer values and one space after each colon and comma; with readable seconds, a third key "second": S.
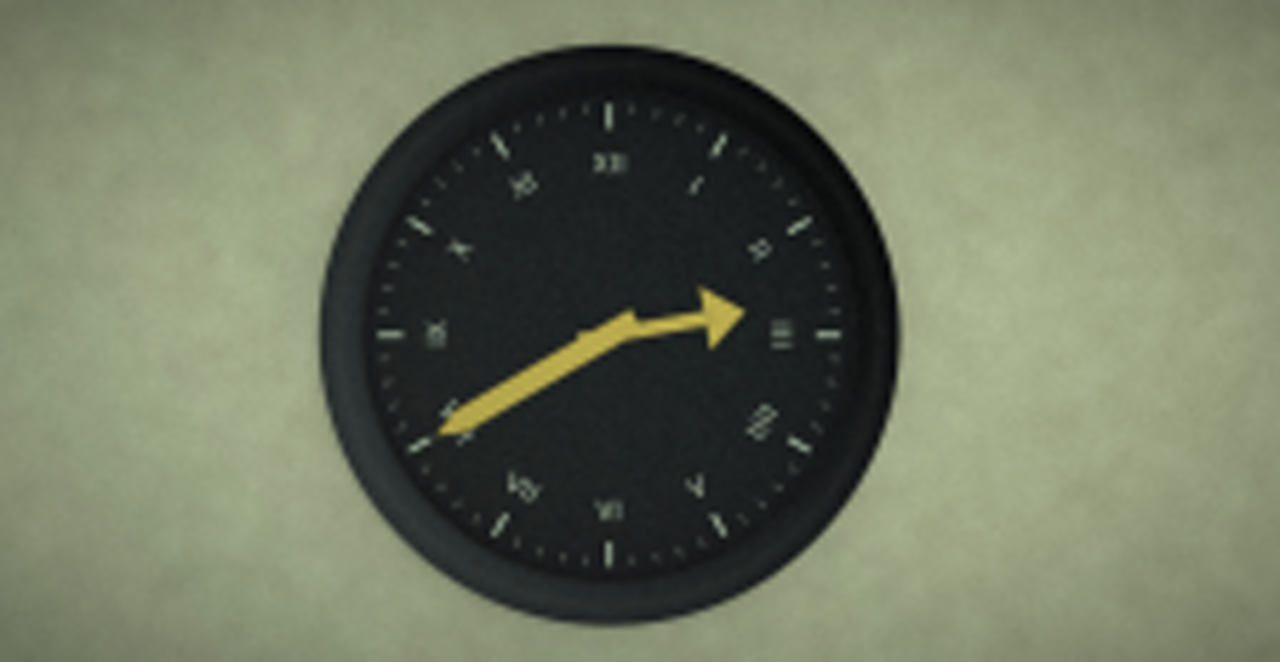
{"hour": 2, "minute": 40}
